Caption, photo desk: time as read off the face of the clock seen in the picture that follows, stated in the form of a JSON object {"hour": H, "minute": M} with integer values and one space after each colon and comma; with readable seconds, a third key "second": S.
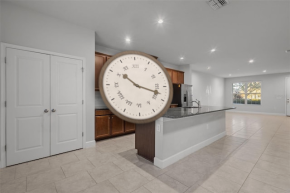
{"hour": 10, "minute": 18}
